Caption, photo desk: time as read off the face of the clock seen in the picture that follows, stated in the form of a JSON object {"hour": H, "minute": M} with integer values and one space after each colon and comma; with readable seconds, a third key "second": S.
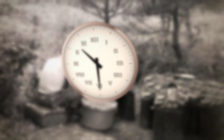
{"hour": 10, "minute": 30}
